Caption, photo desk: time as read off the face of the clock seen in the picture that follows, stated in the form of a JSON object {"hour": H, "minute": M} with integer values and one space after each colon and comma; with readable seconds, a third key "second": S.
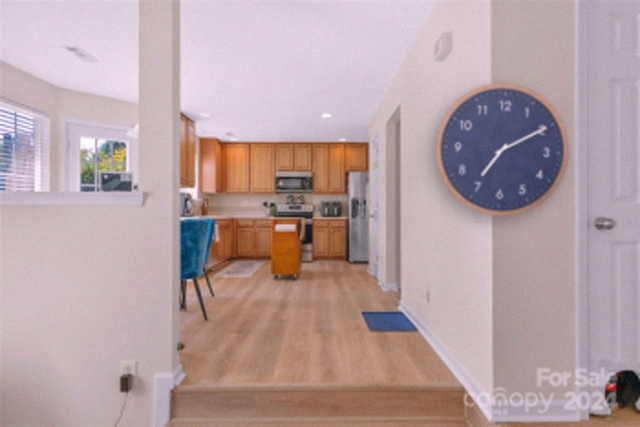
{"hour": 7, "minute": 10}
